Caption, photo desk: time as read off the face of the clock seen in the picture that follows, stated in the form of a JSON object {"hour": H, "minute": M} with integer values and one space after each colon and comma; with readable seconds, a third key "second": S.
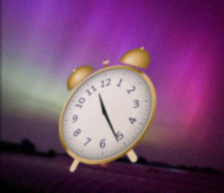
{"hour": 11, "minute": 26}
